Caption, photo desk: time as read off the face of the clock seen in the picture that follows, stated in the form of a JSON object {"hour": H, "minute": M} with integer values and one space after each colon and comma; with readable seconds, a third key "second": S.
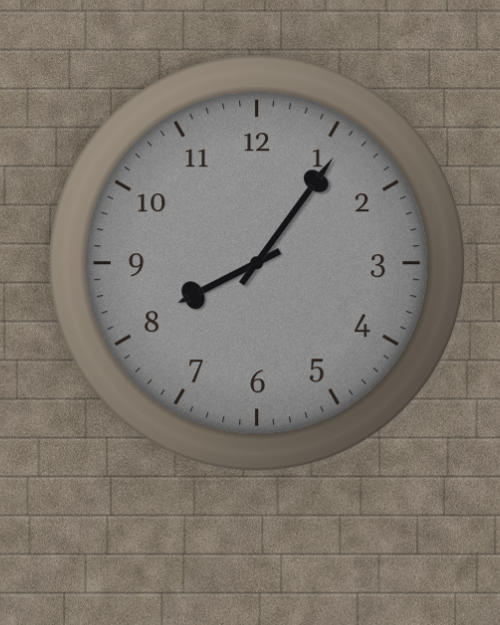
{"hour": 8, "minute": 6}
